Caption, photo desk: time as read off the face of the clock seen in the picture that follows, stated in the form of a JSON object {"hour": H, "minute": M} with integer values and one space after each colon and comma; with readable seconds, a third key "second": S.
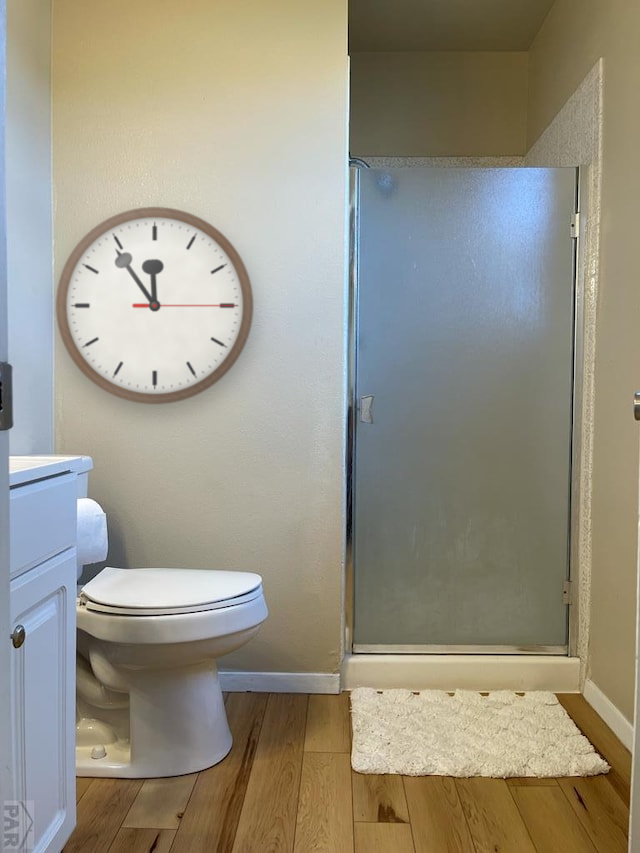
{"hour": 11, "minute": 54, "second": 15}
